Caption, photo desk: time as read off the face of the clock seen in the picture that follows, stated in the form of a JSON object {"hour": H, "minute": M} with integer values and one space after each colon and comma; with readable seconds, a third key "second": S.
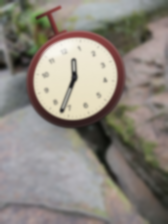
{"hour": 12, "minute": 37}
